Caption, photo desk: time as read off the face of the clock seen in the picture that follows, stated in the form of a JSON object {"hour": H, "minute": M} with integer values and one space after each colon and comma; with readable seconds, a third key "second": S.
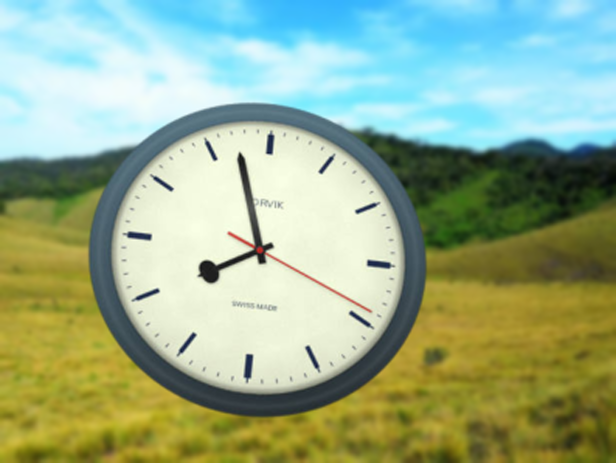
{"hour": 7, "minute": 57, "second": 19}
